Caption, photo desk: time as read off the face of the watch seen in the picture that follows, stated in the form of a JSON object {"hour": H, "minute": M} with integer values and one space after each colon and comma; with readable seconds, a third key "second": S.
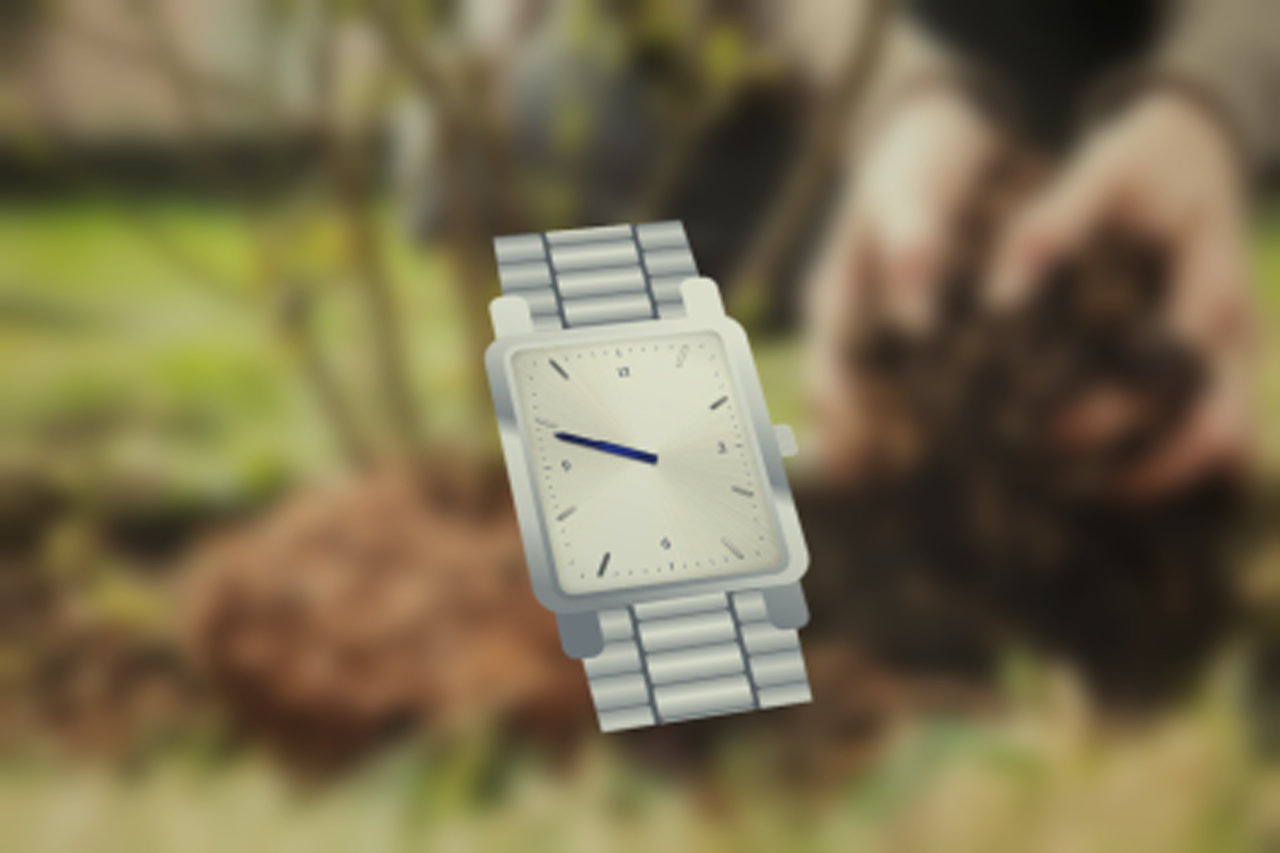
{"hour": 9, "minute": 49}
